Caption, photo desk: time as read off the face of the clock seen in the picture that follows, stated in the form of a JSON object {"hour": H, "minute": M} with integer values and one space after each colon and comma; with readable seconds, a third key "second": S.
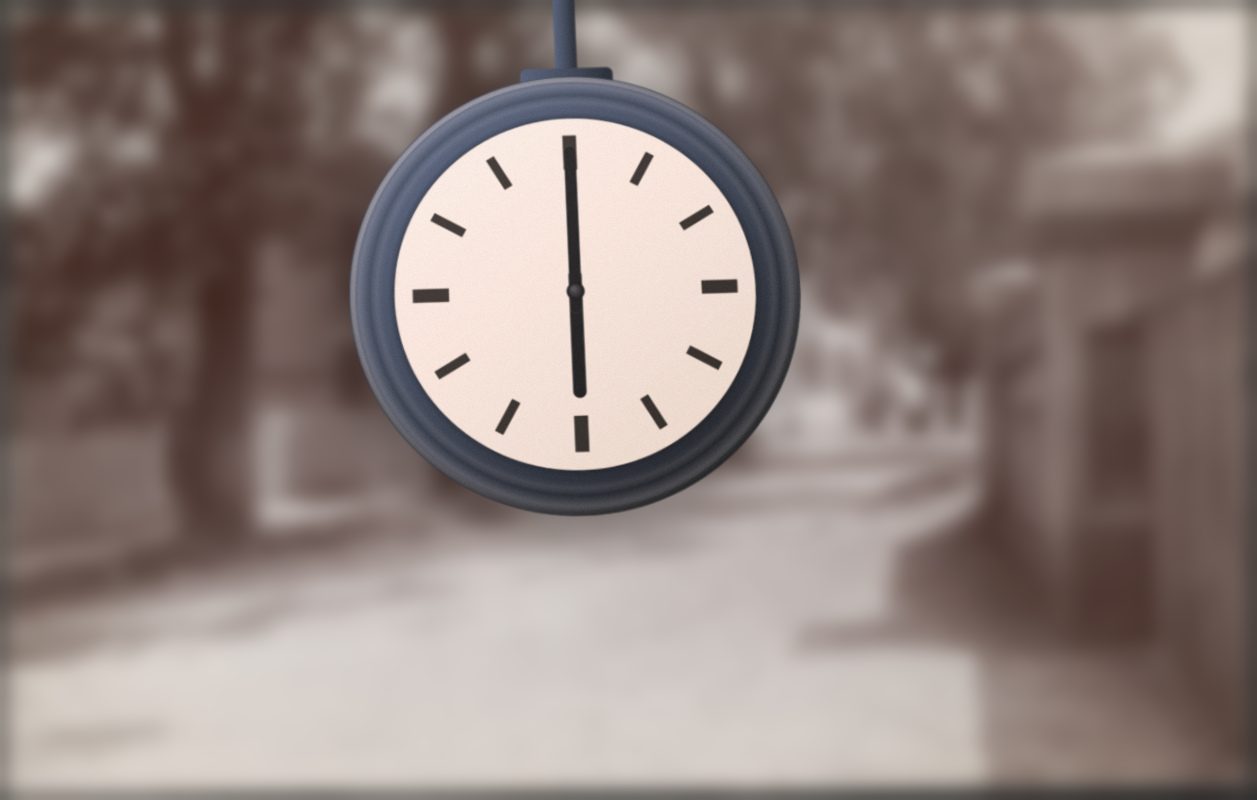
{"hour": 6, "minute": 0}
